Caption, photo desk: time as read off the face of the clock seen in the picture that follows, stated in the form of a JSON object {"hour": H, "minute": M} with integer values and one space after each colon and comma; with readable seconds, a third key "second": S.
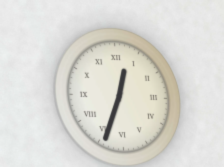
{"hour": 12, "minute": 34}
